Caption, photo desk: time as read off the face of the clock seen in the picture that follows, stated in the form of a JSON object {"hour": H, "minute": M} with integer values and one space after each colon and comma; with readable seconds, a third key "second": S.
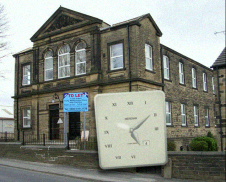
{"hour": 5, "minute": 9}
